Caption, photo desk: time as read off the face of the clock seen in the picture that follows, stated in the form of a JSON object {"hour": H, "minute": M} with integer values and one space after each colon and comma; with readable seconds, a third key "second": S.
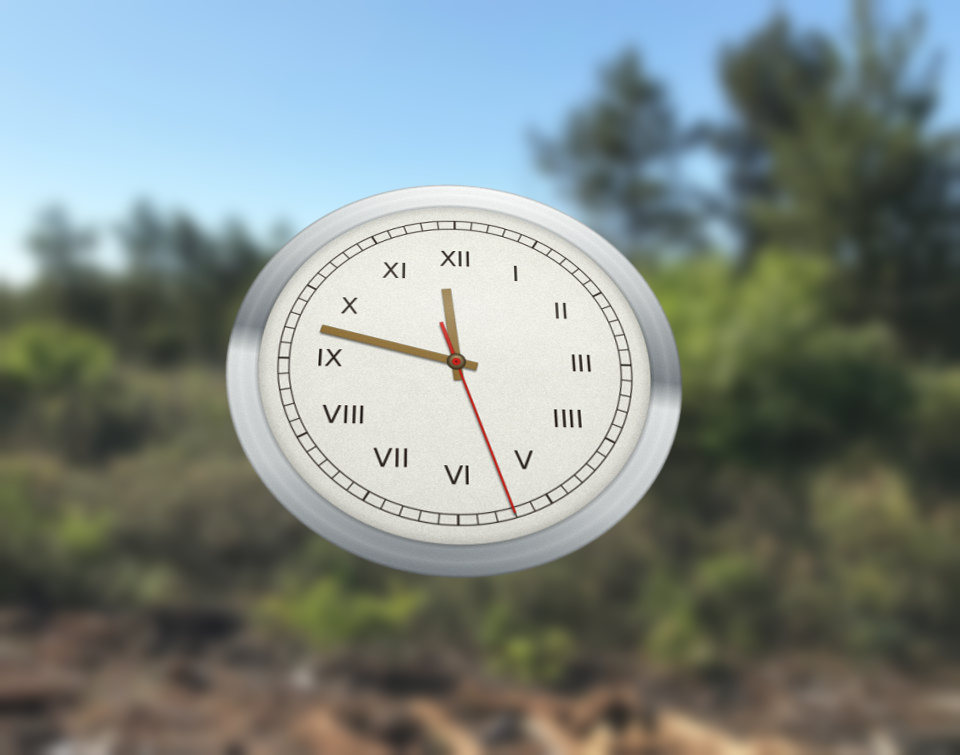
{"hour": 11, "minute": 47, "second": 27}
